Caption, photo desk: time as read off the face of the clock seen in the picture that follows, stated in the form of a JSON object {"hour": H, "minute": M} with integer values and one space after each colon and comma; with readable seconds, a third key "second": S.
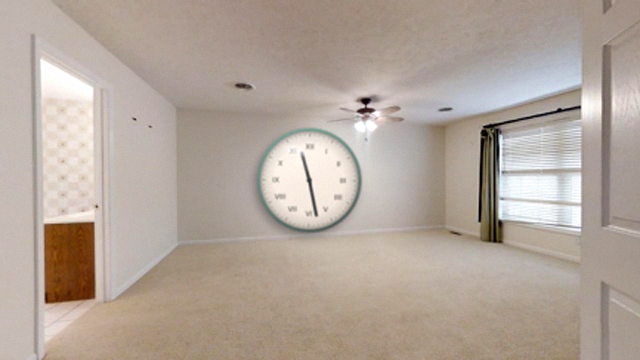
{"hour": 11, "minute": 28}
